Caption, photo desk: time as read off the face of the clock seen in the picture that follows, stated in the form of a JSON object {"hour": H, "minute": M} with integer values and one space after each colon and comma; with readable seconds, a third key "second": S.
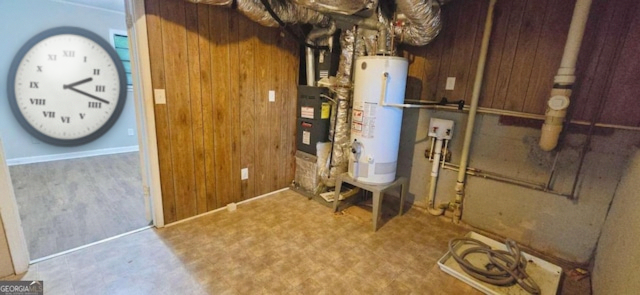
{"hour": 2, "minute": 18}
